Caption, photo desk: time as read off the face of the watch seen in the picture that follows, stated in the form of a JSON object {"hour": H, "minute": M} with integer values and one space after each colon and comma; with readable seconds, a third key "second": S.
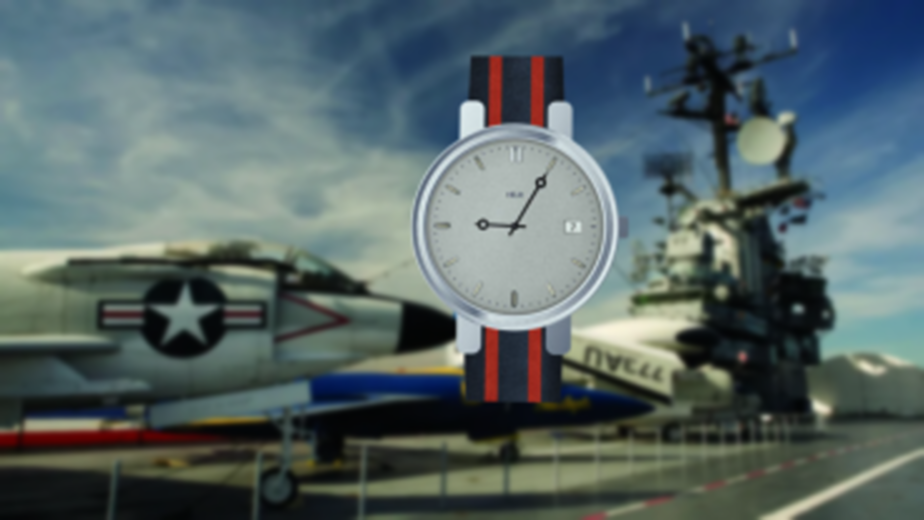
{"hour": 9, "minute": 5}
